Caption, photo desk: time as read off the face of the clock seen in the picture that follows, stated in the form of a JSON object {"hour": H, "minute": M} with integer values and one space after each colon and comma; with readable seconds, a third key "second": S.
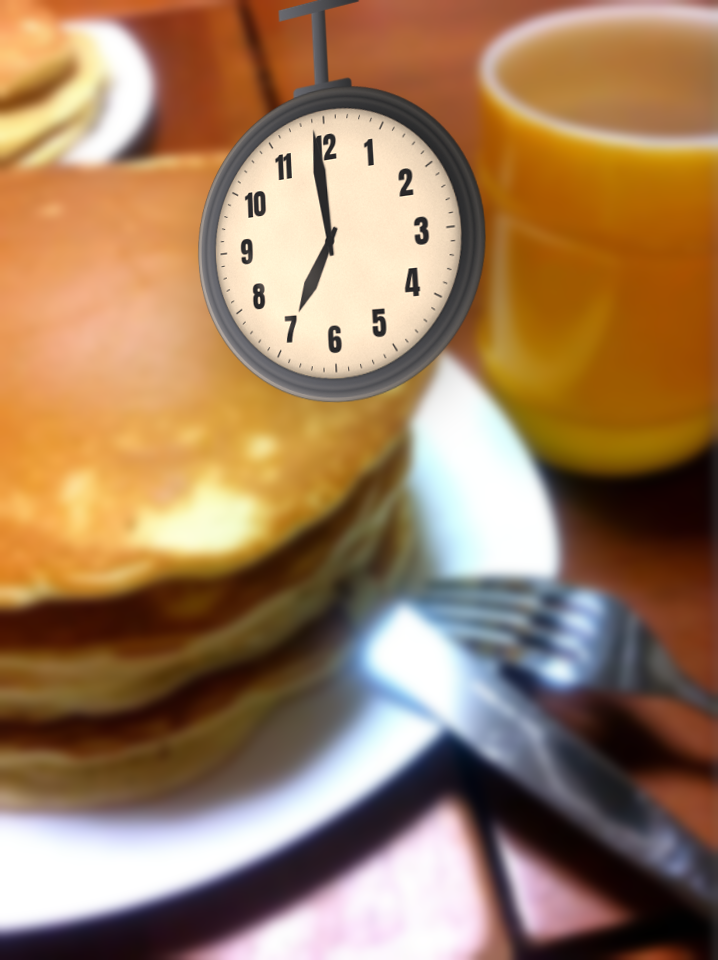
{"hour": 6, "minute": 59}
